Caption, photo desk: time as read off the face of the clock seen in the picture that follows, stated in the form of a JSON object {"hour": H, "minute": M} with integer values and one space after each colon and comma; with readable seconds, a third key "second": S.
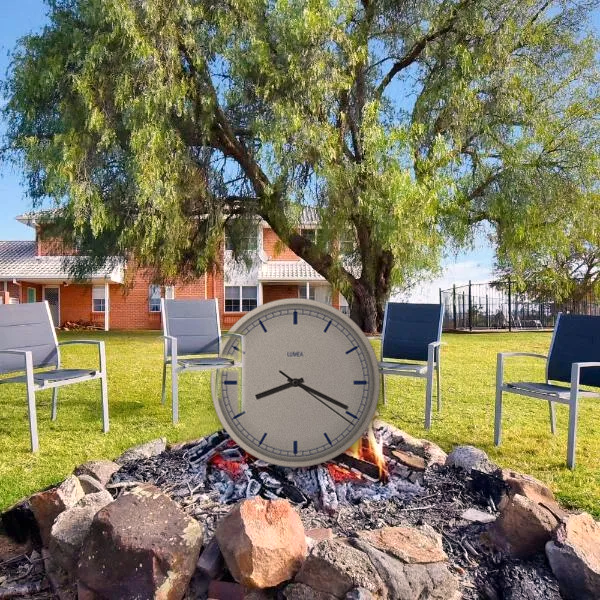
{"hour": 8, "minute": 19, "second": 21}
